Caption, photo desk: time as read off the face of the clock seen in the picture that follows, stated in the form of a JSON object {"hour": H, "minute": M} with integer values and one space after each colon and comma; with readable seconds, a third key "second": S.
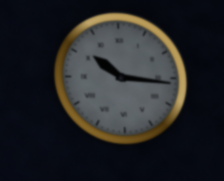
{"hour": 10, "minute": 16}
